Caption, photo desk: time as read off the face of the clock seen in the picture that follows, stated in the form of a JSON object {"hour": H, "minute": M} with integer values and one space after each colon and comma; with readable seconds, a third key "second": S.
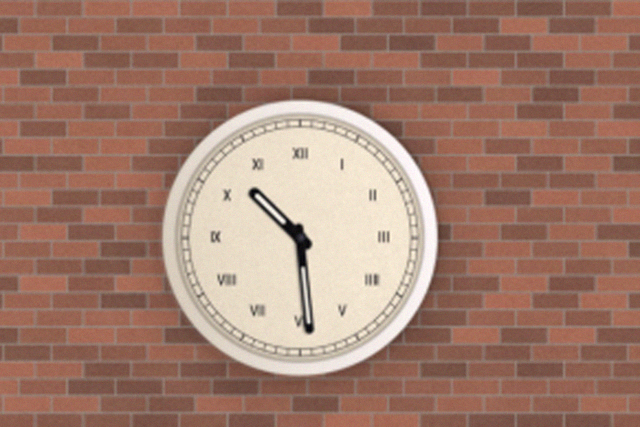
{"hour": 10, "minute": 29}
